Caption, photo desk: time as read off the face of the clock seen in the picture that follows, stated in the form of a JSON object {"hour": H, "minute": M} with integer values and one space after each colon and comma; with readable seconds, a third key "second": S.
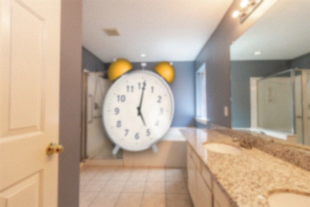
{"hour": 5, "minute": 1}
